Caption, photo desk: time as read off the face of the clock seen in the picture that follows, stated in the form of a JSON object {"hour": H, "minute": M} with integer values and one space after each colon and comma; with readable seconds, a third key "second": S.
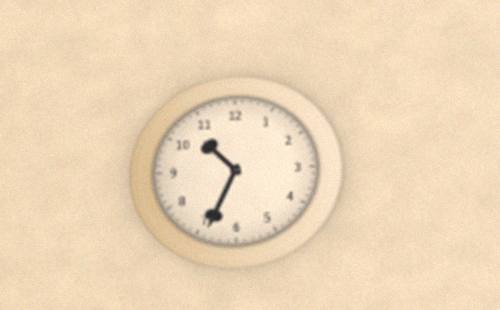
{"hour": 10, "minute": 34}
